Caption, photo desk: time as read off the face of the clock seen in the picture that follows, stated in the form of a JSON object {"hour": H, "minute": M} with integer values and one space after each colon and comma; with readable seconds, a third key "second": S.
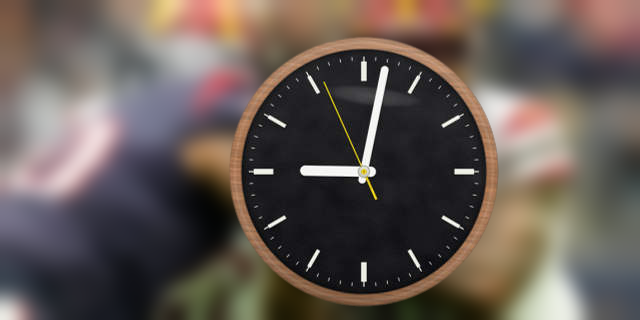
{"hour": 9, "minute": 1, "second": 56}
